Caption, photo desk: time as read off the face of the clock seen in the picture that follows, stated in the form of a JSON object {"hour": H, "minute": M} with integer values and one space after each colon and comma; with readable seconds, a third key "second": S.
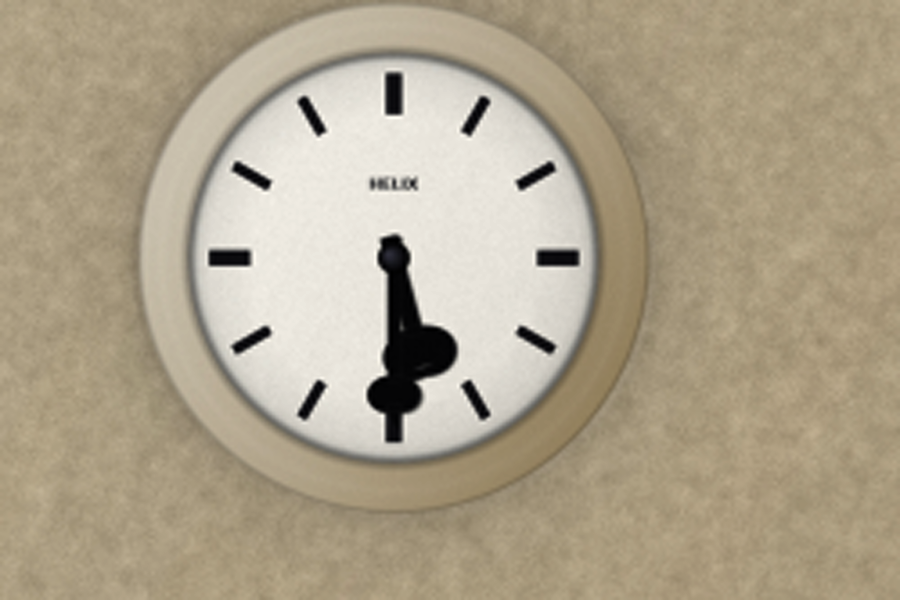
{"hour": 5, "minute": 30}
